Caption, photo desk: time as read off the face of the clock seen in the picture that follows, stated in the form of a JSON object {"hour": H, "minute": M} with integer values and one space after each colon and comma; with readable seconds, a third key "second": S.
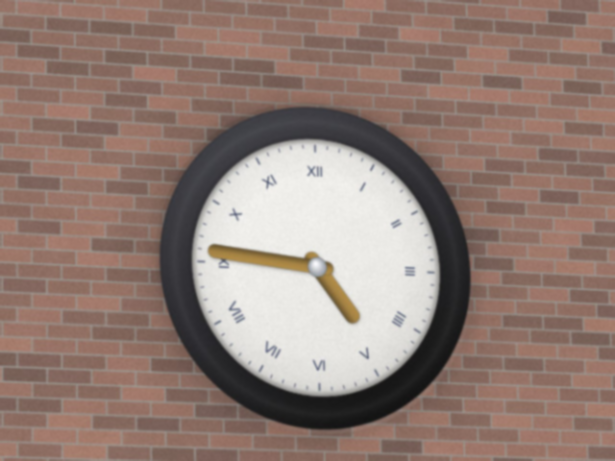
{"hour": 4, "minute": 46}
